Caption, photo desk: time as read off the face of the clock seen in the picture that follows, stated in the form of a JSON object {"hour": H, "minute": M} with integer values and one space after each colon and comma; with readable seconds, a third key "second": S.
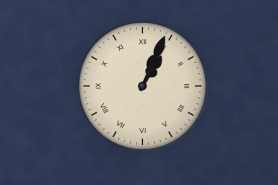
{"hour": 1, "minute": 4}
